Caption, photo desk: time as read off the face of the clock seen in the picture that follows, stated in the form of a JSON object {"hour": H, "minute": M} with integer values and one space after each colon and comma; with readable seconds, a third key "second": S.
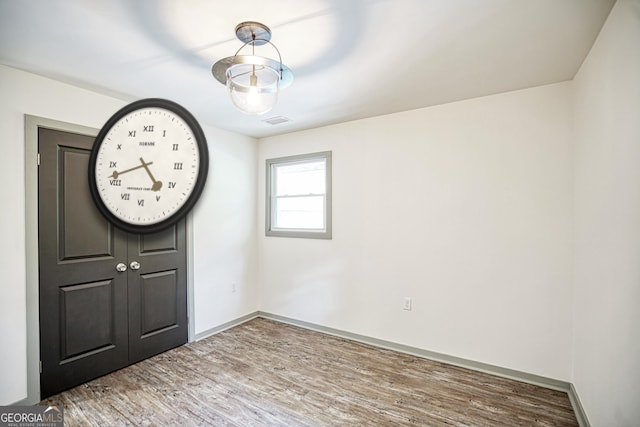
{"hour": 4, "minute": 42}
